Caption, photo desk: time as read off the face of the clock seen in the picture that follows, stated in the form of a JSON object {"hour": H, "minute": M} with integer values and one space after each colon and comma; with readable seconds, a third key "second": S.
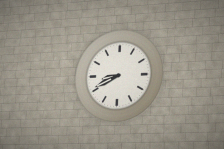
{"hour": 8, "minute": 41}
